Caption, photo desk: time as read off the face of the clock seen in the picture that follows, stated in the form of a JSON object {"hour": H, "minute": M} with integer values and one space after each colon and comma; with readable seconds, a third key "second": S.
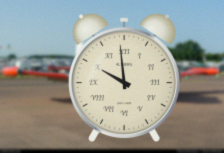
{"hour": 9, "minute": 59}
